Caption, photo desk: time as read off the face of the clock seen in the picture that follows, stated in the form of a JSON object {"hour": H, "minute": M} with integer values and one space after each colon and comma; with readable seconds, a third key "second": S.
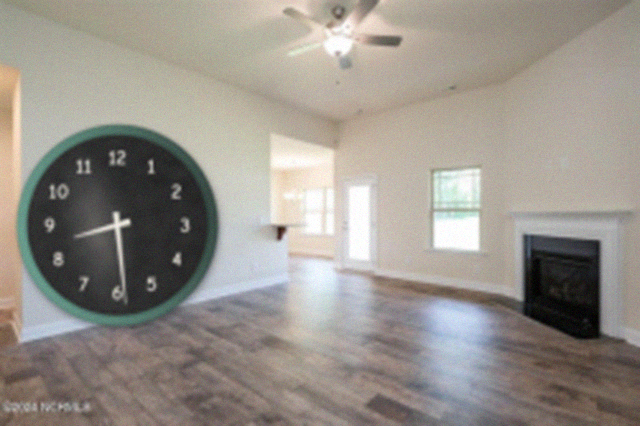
{"hour": 8, "minute": 29}
